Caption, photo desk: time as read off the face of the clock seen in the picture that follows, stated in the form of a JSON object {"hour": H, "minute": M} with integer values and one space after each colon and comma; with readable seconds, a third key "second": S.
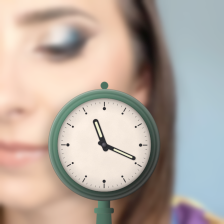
{"hour": 11, "minute": 19}
